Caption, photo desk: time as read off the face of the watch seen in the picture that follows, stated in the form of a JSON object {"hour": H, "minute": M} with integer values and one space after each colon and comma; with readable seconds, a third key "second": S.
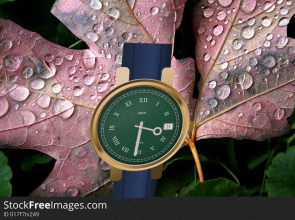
{"hour": 3, "minute": 31}
